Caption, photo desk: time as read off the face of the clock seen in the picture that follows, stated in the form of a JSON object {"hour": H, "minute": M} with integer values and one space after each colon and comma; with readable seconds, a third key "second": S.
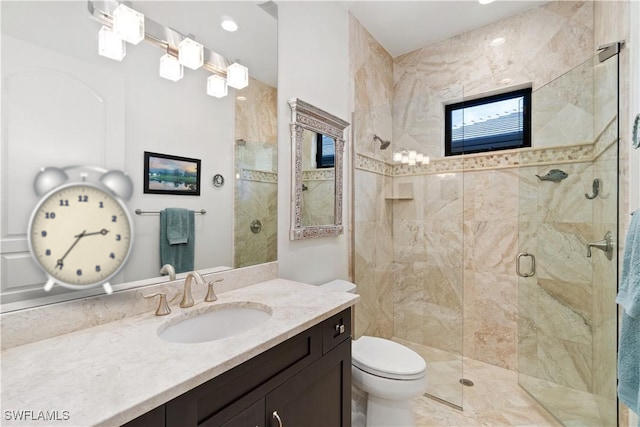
{"hour": 2, "minute": 36}
